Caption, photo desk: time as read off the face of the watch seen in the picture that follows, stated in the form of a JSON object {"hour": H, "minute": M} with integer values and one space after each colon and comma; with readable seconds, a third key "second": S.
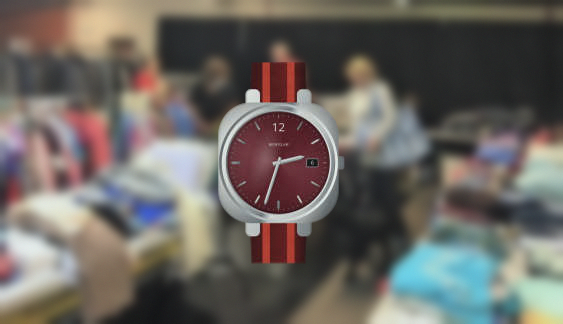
{"hour": 2, "minute": 33}
